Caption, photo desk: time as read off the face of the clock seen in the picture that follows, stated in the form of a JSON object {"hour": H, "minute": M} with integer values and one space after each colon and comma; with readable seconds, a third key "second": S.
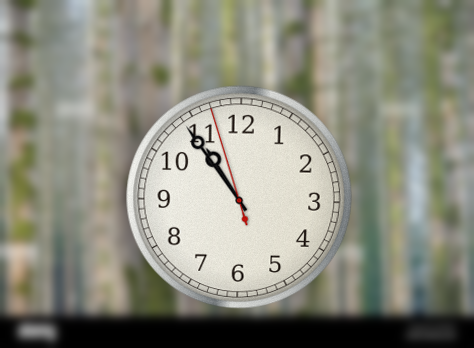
{"hour": 10, "minute": 53, "second": 57}
